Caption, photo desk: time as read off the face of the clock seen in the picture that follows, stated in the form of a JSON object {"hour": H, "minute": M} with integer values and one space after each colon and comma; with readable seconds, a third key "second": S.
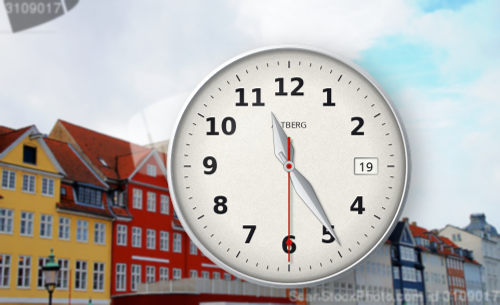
{"hour": 11, "minute": 24, "second": 30}
